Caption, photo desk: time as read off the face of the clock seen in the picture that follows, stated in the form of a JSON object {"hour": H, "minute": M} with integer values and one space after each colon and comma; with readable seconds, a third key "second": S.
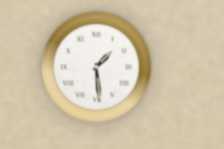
{"hour": 1, "minute": 29}
